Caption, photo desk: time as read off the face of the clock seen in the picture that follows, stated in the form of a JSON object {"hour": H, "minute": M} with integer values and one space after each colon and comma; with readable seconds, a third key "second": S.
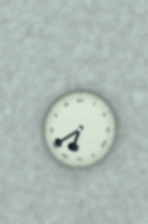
{"hour": 6, "minute": 40}
